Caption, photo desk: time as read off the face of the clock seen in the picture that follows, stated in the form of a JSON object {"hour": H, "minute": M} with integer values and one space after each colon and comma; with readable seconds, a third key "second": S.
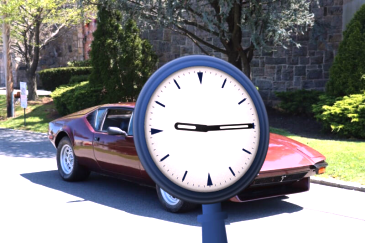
{"hour": 9, "minute": 15}
